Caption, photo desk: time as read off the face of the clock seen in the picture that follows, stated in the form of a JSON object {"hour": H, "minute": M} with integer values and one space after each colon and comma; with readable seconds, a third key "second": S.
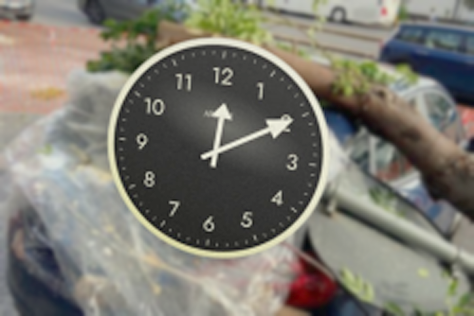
{"hour": 12, "minute": 10}
